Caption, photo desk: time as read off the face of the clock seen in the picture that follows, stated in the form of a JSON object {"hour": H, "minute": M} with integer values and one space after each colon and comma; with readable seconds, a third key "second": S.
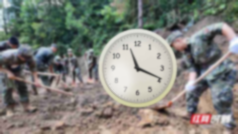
{"hour": 11, "minute": 19}
